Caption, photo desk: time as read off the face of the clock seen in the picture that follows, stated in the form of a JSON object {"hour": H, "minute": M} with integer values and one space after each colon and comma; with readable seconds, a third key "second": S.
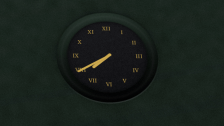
{"hour": 7, "minute": 40}
